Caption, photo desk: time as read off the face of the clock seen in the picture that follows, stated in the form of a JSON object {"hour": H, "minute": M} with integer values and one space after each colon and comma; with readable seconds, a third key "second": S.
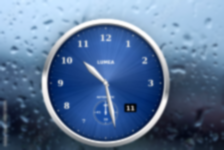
{"hour": 10, "minute": 28}
